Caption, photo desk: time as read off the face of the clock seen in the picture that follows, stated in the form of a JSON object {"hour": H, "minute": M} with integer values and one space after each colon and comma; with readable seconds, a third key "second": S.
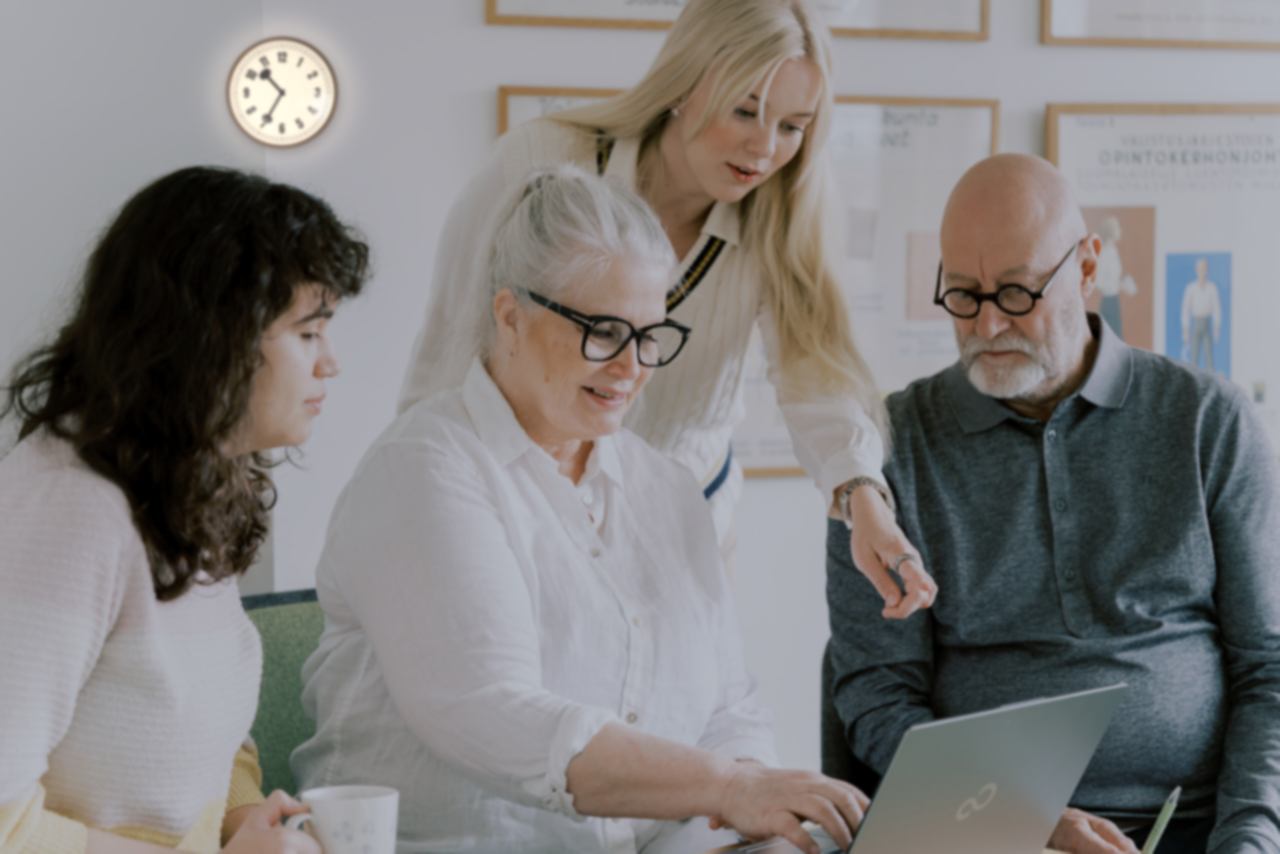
{"hour": 10, "minute": 35}
